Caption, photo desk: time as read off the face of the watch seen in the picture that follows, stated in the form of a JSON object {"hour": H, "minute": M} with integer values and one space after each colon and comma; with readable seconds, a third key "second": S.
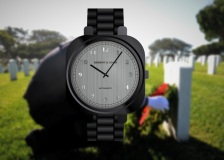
{"hour": 10, "minute": 6}
